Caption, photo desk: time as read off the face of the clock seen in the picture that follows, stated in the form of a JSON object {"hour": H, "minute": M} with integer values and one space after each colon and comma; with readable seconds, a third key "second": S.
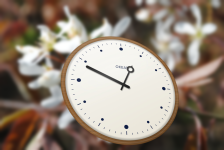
{"hour": 12, "minute": 49}
